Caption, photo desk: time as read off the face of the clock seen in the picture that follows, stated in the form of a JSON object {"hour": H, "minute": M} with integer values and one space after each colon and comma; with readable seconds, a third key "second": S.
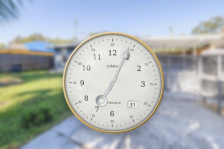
{"hour": 7, "minute": 4}
